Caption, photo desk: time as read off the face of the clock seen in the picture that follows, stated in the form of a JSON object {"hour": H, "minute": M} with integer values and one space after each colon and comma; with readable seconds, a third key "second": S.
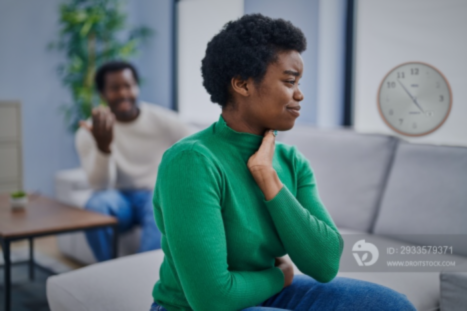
{"hour": 4, "minute": 53}
